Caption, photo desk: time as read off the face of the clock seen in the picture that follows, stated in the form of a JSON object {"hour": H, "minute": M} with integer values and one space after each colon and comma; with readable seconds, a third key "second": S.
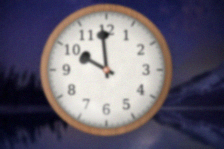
{"hour": 9, "minute": 59}
